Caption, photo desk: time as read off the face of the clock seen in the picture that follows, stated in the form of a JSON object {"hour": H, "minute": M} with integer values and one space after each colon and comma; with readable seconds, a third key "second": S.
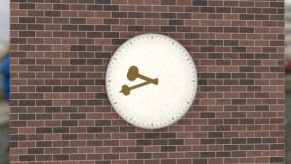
{"hour": 9, "minute": 42}
